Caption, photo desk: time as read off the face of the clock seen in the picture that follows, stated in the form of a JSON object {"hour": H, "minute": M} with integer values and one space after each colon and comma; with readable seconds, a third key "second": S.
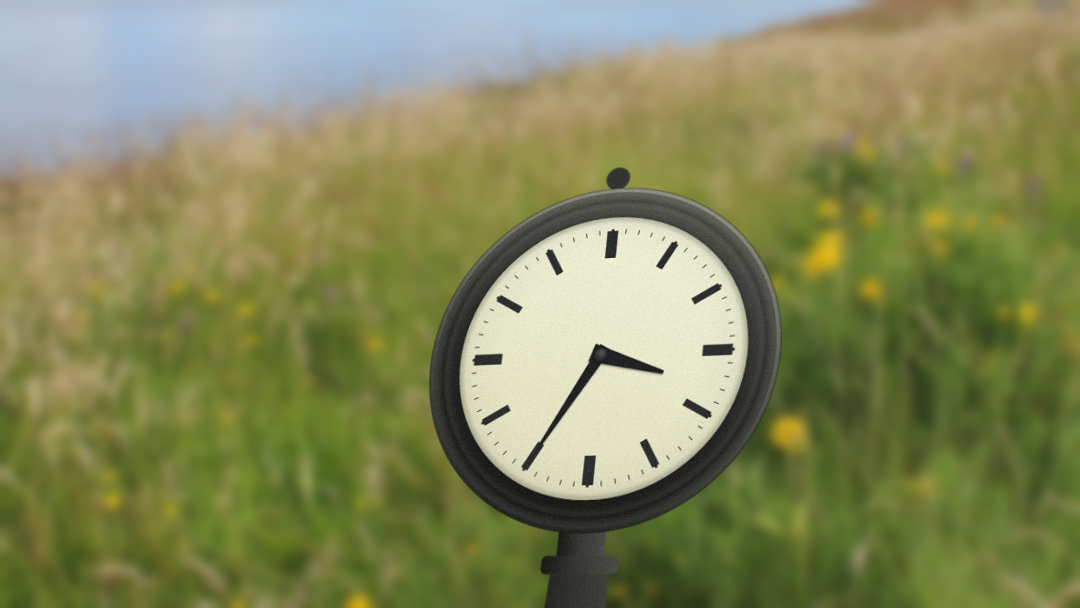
{"hour": 3, "minute": 35}
